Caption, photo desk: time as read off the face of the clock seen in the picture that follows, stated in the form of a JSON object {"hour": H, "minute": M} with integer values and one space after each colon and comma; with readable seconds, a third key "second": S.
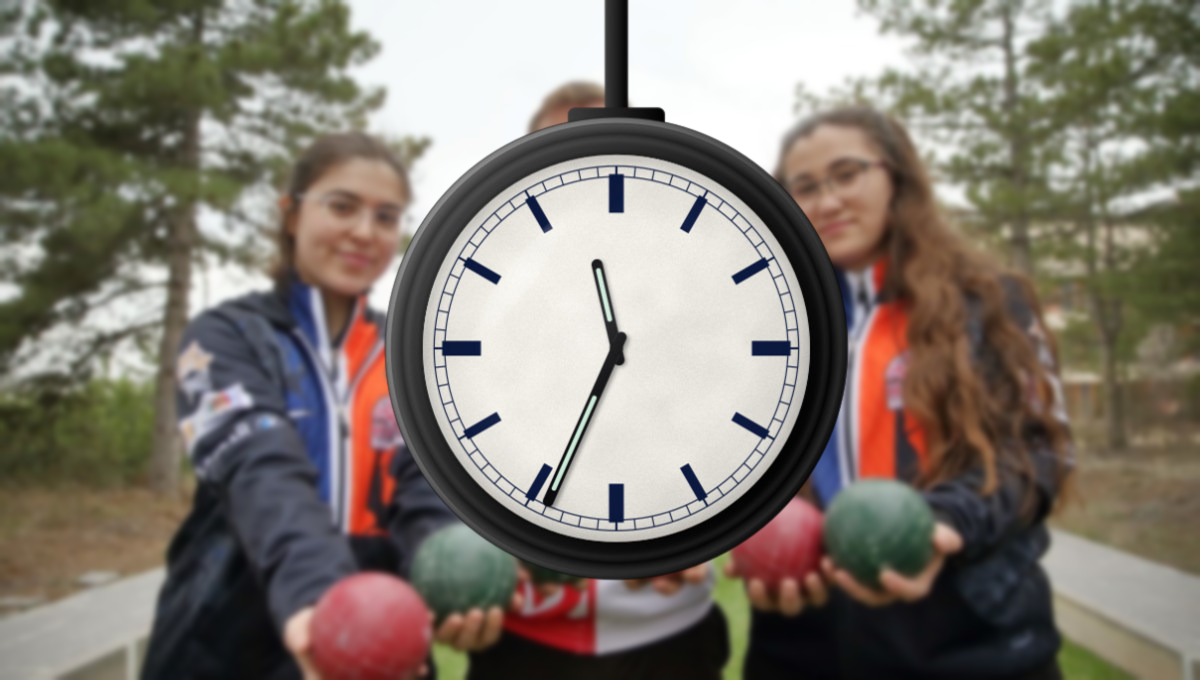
{"hour": 11, "minute": 34}
